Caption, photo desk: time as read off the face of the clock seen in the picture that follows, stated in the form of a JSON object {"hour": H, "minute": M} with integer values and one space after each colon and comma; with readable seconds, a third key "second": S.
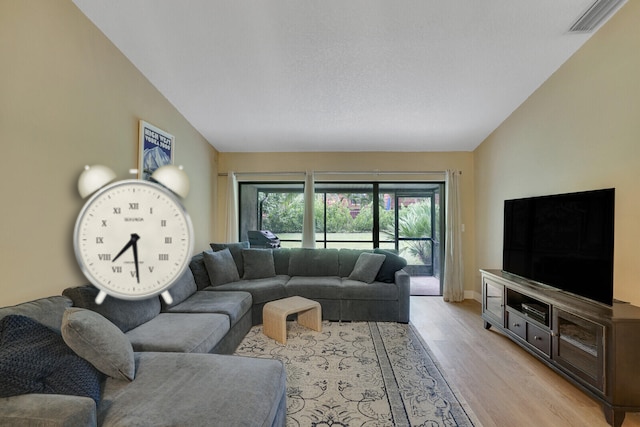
{"hour": 7, "minute": 29}
